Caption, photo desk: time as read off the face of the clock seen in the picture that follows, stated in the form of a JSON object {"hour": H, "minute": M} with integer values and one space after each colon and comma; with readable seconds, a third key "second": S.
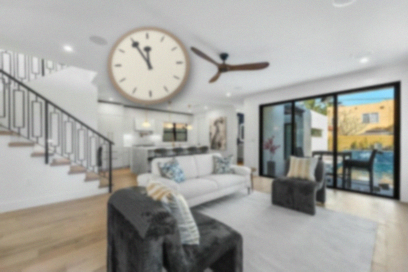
{"hour": 11, "minute": 55}
